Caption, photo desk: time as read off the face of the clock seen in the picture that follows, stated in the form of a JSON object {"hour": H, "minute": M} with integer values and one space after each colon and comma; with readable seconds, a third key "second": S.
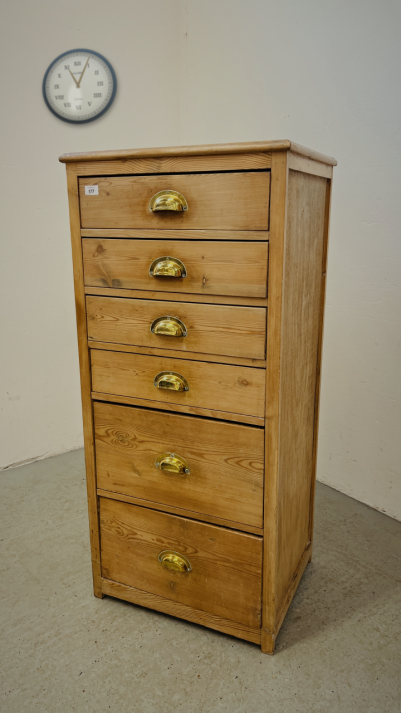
{"hour": 11, "minute": 4}
